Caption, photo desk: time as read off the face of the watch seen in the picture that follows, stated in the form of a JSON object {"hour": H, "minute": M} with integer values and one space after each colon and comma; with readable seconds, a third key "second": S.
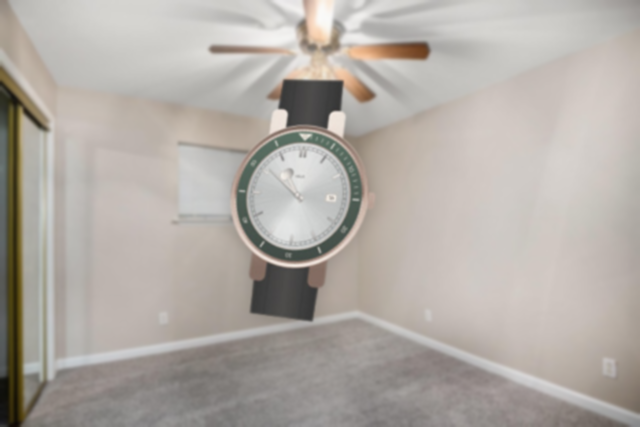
{"hour": 10, "minute": 51}
